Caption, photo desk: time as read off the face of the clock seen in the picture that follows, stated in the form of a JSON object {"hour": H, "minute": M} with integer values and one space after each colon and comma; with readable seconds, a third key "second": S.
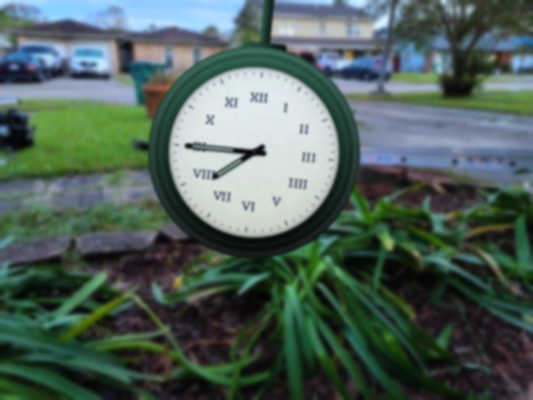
{"hour": 7, "minute": 45}
